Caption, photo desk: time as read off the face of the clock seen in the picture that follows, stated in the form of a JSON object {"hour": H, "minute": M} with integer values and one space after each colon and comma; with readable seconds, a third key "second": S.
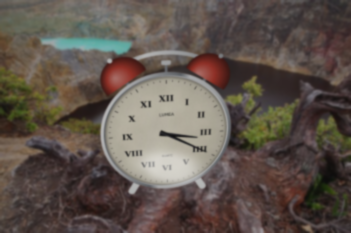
{"hour": 3, "minute": 20}
